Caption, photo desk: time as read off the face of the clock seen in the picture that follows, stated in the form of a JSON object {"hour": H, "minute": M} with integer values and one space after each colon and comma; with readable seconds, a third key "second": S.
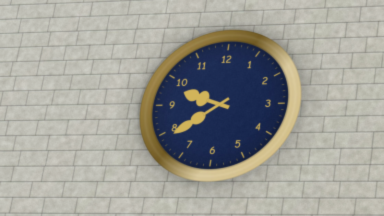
{"hour": 9, "minute": 39}
